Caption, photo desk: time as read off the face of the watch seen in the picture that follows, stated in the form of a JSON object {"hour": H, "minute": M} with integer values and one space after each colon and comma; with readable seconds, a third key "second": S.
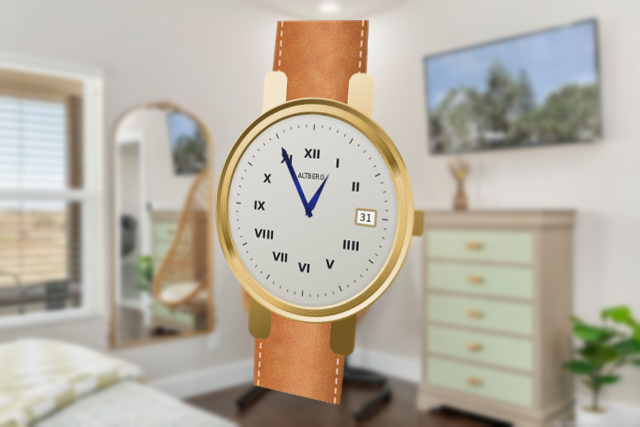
{"hour": 12, "minute": 55}
